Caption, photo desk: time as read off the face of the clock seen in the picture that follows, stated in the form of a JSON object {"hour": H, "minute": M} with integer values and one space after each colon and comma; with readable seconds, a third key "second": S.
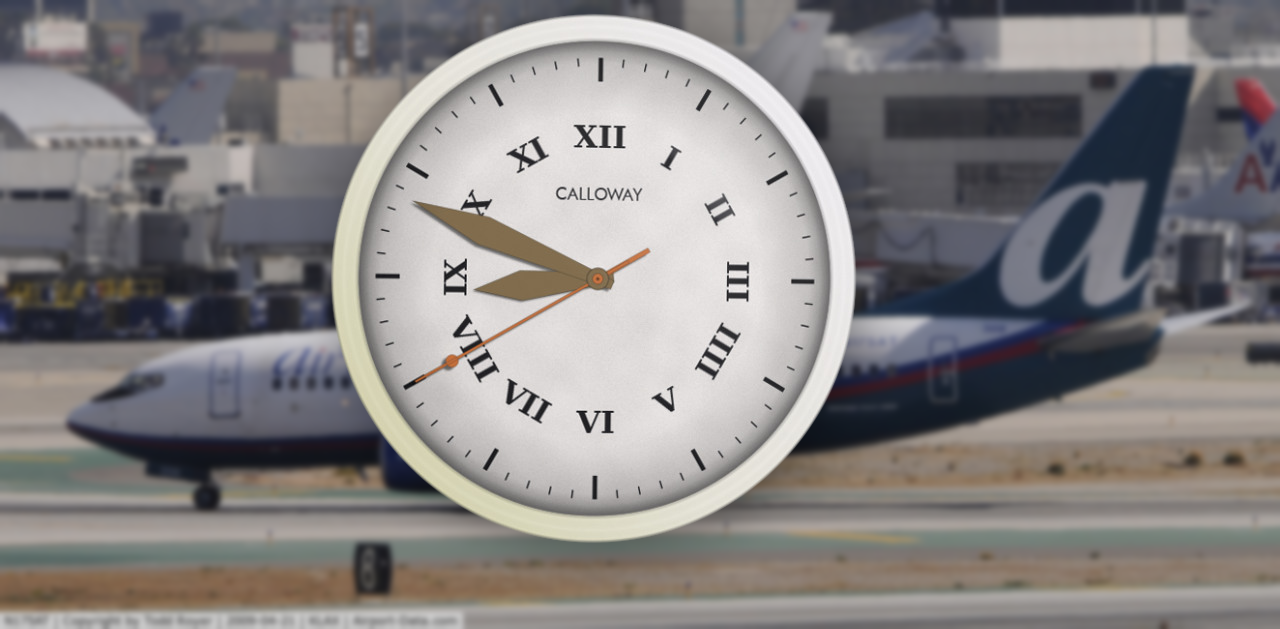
{"hour": 8, "minute": 48, "second": 40}
